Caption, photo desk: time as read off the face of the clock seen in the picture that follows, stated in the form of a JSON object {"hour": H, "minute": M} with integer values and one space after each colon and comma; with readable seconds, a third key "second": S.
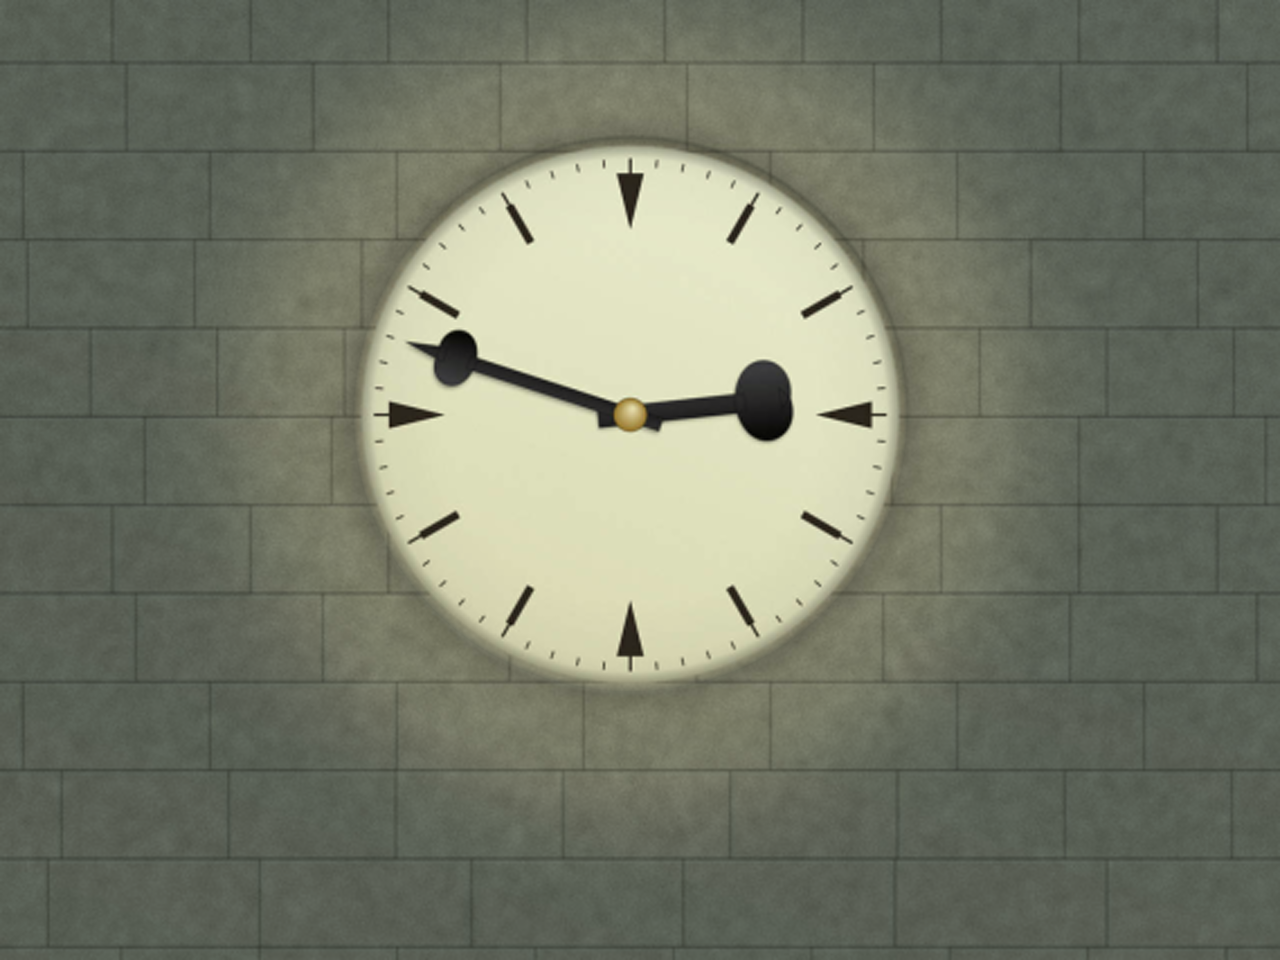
{"hour": 2, "minute": 48}
